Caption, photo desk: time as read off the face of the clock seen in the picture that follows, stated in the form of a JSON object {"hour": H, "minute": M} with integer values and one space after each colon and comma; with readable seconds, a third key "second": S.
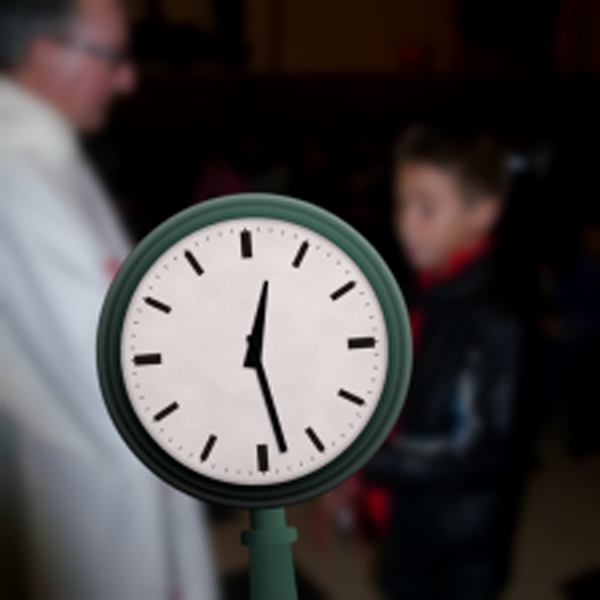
{"hour": 12, "minute": 28}
